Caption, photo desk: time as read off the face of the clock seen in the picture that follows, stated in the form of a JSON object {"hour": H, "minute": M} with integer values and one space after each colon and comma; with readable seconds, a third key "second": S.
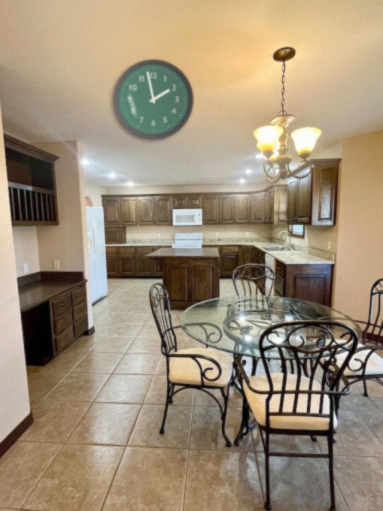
{"hour": 1, "minute": 58}
